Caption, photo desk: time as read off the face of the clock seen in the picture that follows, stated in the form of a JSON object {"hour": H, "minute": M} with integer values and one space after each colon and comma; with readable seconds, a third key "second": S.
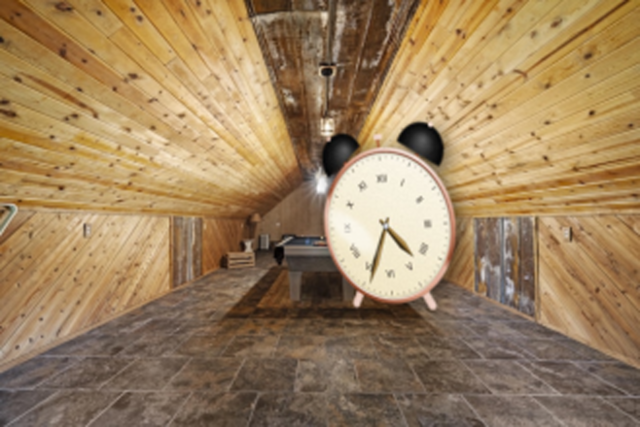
{"hour": 4, "minute": 34}
